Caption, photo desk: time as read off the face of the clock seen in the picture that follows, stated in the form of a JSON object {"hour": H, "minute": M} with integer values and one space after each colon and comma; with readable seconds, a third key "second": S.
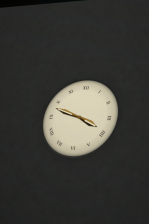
{"hour": 3, "minute": 48}
